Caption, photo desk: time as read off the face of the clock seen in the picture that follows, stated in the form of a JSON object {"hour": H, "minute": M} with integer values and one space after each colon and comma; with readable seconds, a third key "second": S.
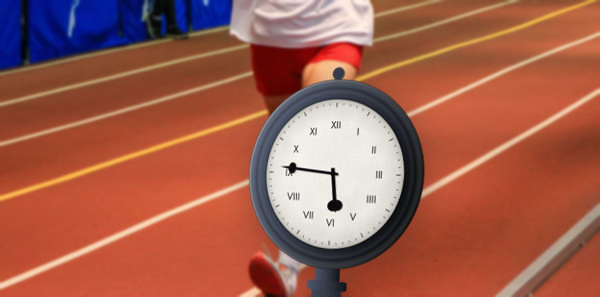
{"hour": 5, "minute": 46}
